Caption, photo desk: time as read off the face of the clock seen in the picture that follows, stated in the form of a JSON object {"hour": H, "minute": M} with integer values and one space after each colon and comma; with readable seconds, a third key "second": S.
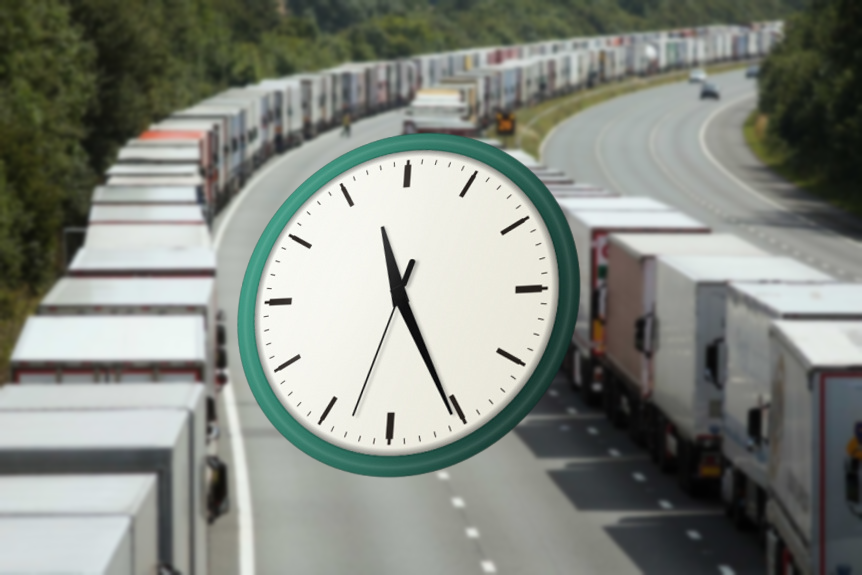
{"hour": 11, "minute": 25, "second": 33}
